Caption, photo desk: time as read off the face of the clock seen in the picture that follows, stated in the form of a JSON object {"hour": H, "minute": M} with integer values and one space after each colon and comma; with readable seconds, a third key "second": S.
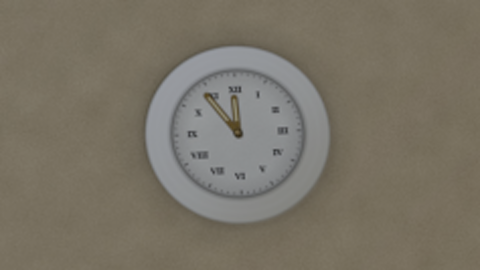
{"hour": 11, "minute": 54}
